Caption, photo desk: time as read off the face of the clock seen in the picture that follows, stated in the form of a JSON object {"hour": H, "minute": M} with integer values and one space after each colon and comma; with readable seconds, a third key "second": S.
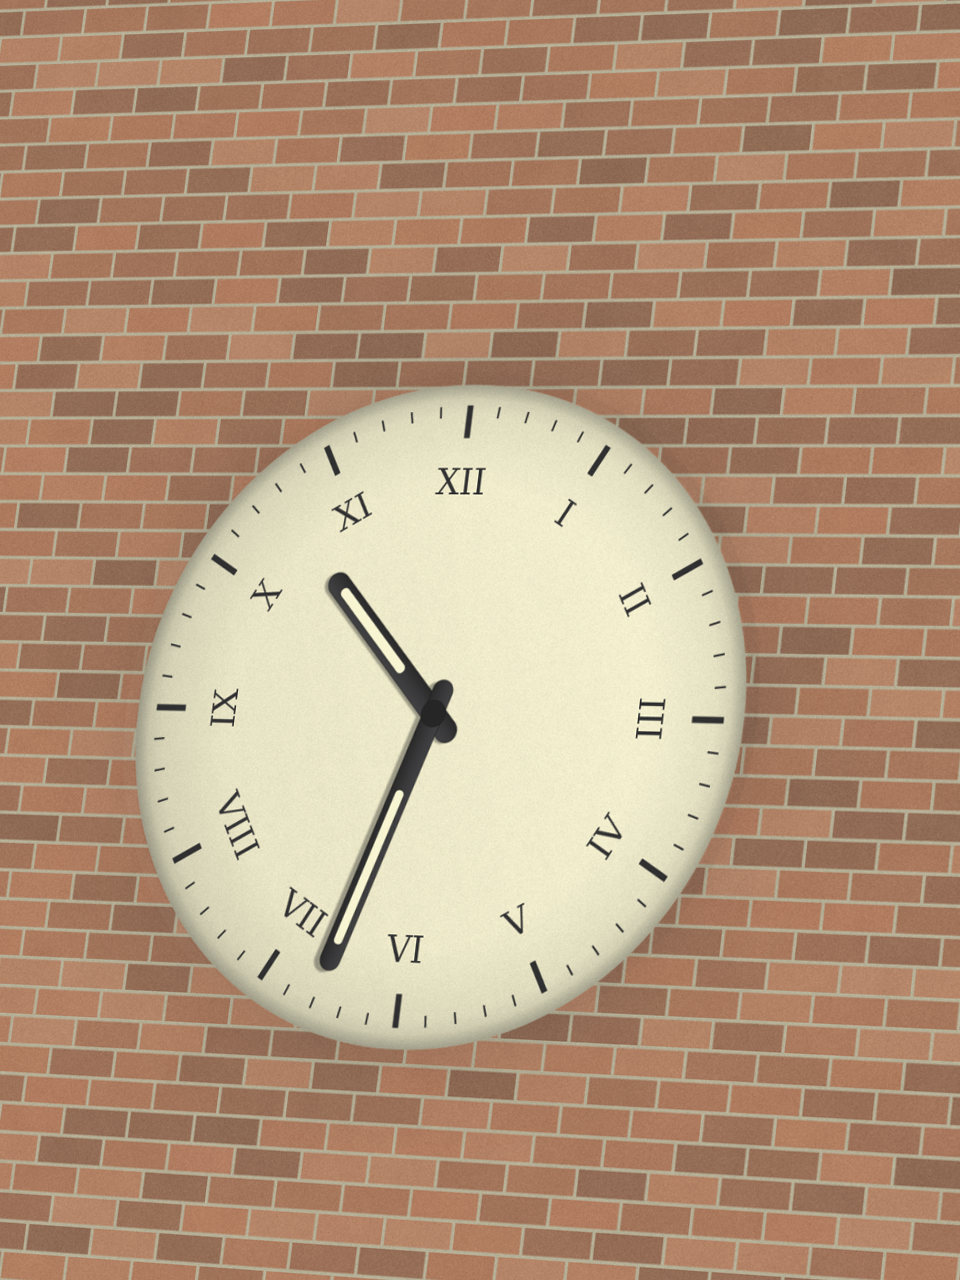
{"hour": 10, "minute": 33}
